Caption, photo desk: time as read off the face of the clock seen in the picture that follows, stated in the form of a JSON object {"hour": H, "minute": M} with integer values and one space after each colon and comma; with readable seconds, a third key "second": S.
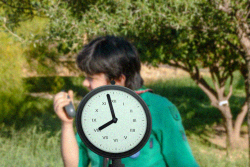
{"hour": 7, "minute": 58}
